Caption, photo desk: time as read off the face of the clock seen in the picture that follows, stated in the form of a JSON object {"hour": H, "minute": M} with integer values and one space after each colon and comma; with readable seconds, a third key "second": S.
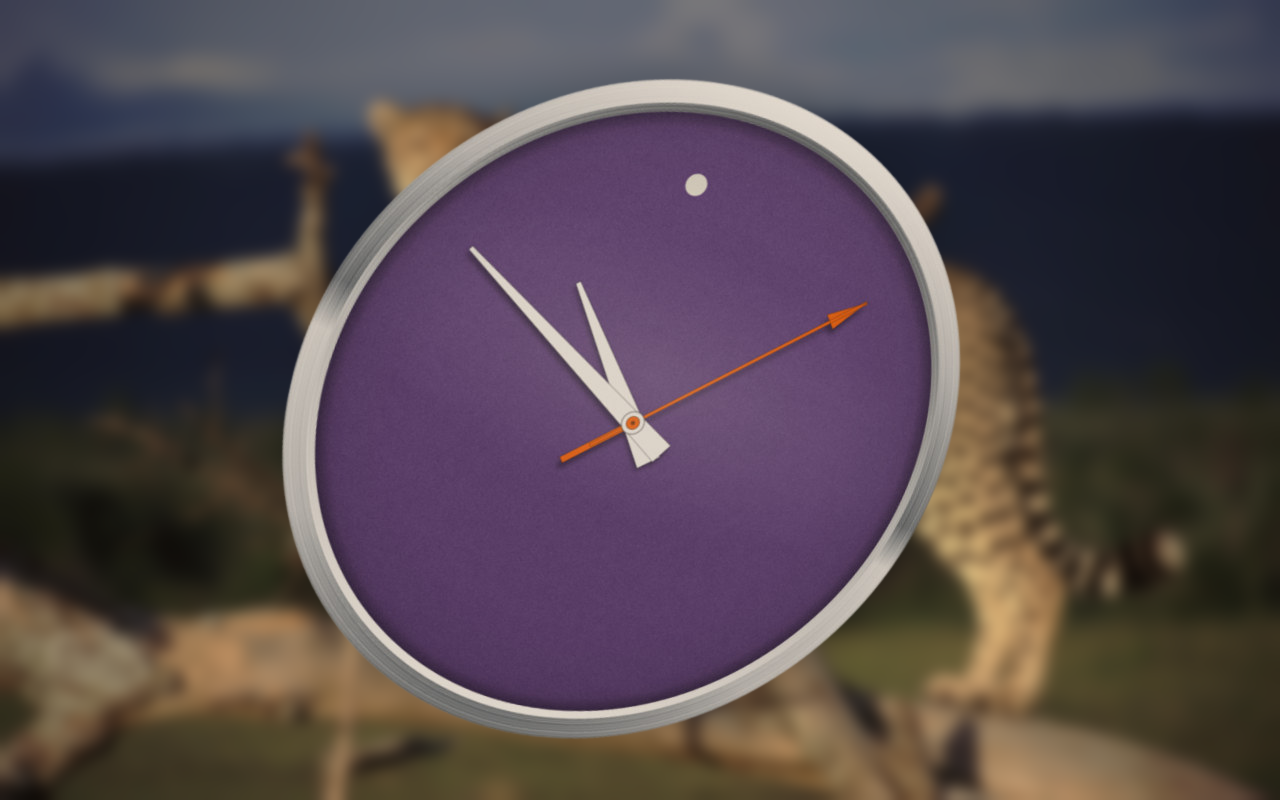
{"hour": 10, "minute": 51, "second": 9}
